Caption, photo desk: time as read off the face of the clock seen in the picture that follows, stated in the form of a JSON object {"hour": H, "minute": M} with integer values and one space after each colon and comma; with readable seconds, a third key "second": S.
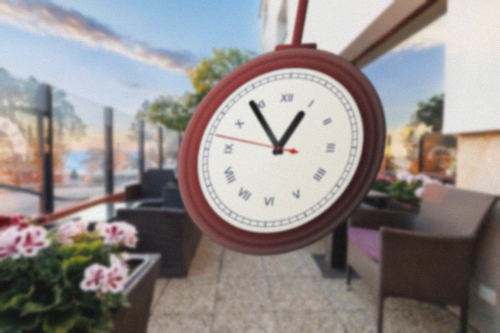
{"hour": 12, "minute": 53, "second": 47}
